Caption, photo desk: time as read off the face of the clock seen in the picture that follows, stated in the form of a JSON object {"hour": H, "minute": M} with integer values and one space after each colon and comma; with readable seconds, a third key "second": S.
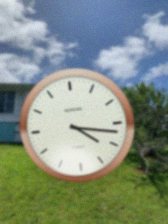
{"hour": 4, "minute": 17}
